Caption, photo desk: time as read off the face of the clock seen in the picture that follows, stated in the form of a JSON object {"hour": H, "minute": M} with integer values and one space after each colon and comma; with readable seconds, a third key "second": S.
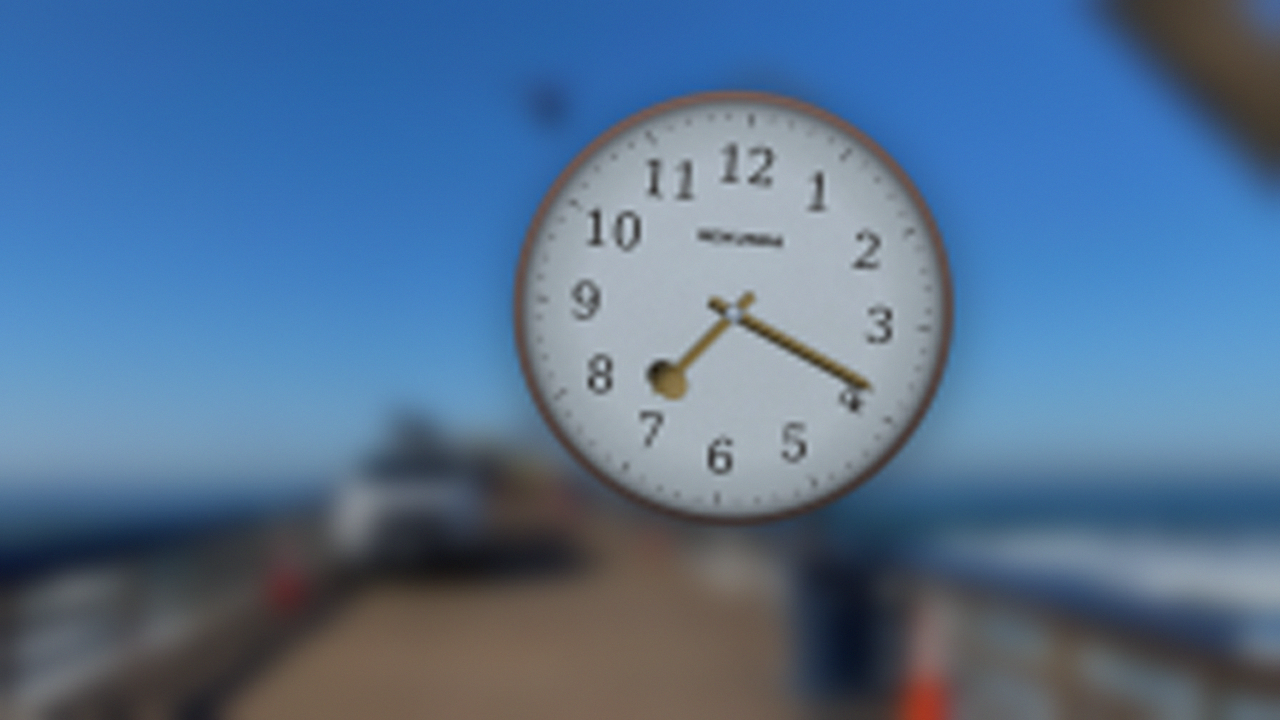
{"hour": 7, "minute": 19}
